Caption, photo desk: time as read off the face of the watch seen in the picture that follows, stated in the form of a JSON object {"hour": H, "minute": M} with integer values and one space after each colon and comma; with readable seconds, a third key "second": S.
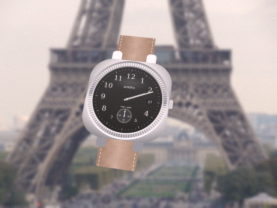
{"hour": 2, "minute": 11}
